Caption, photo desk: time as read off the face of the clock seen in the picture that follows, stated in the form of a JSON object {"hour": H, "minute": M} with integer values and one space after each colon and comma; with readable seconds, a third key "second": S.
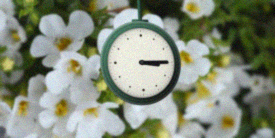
{"hour": 3, "minute": 15}
